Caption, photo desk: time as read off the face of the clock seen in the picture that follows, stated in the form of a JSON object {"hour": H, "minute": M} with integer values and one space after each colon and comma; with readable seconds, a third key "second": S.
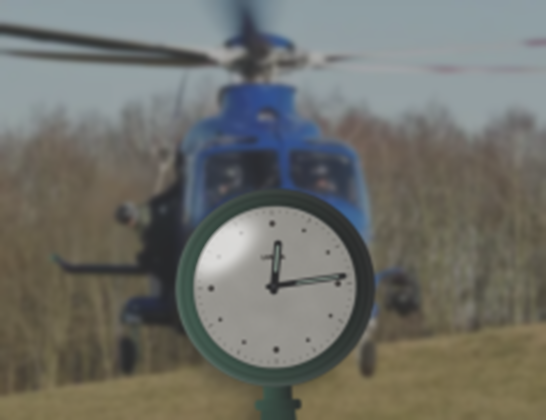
{"hour": 12, "minute": 14}
